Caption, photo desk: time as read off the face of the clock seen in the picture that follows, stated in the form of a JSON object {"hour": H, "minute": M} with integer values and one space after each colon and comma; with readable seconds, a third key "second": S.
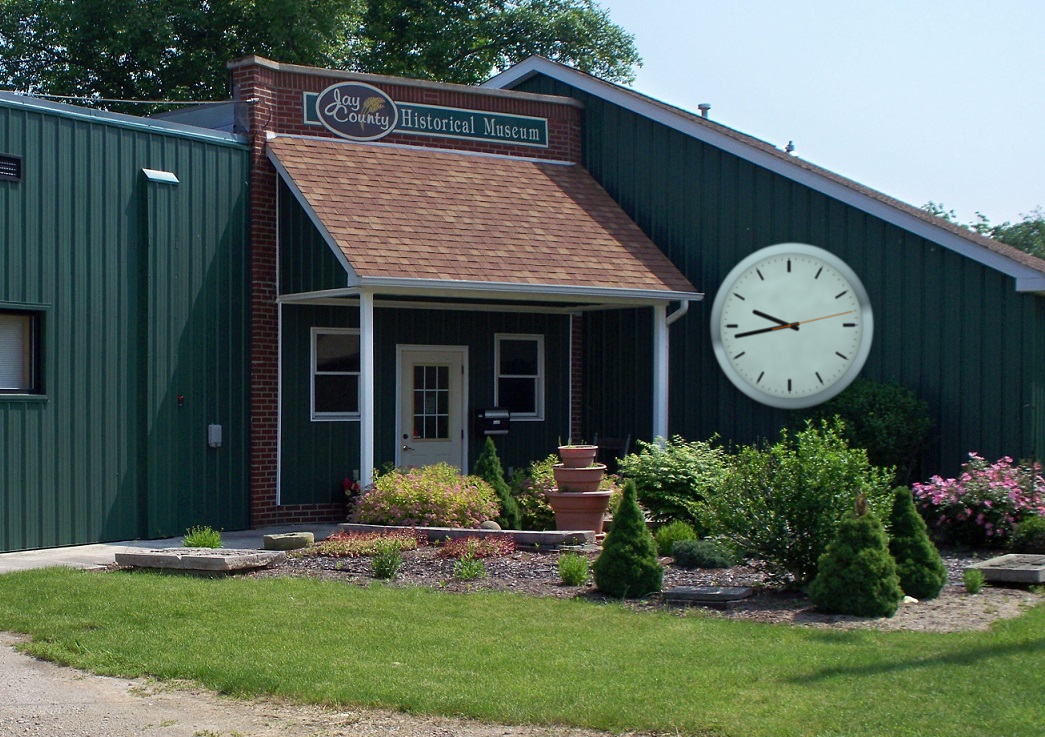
{"hour": 9, "minute": 43, "second": 13}
